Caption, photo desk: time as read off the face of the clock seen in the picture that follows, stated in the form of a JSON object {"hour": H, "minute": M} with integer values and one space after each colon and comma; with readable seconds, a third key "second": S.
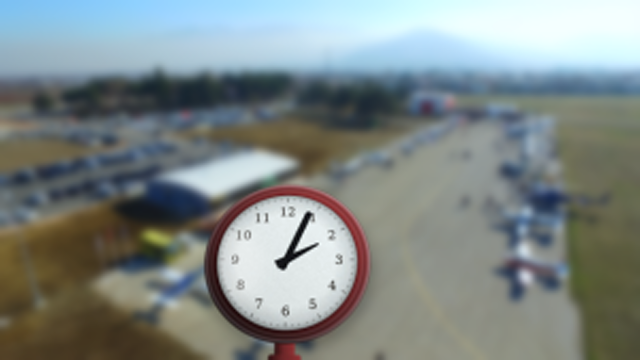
{"hour": 2, "minute": 4}
